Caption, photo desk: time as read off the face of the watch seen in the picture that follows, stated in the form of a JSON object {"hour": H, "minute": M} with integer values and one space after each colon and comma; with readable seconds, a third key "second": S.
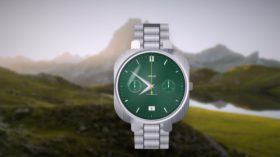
{"hour": 7, "minute": 51}
